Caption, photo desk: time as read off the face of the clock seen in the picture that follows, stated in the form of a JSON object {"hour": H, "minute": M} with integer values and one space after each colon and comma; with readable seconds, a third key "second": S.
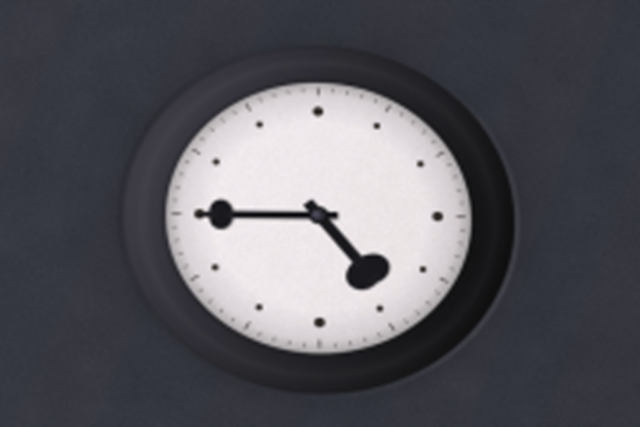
{"hour": 4, "minute": 45}
